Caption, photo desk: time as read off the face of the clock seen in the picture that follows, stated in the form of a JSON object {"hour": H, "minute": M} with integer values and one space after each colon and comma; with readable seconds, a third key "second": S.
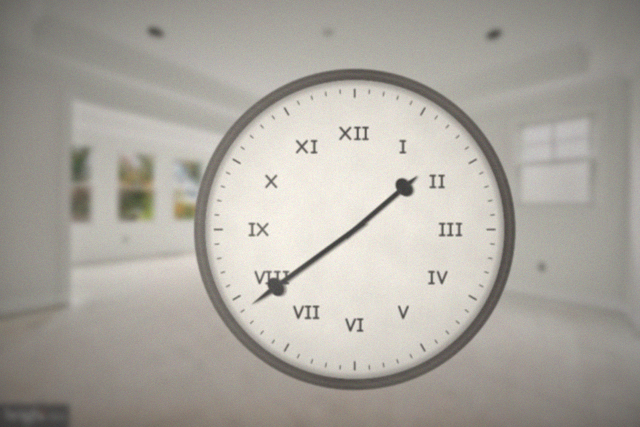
{"hour": 1, "minute": 39}
